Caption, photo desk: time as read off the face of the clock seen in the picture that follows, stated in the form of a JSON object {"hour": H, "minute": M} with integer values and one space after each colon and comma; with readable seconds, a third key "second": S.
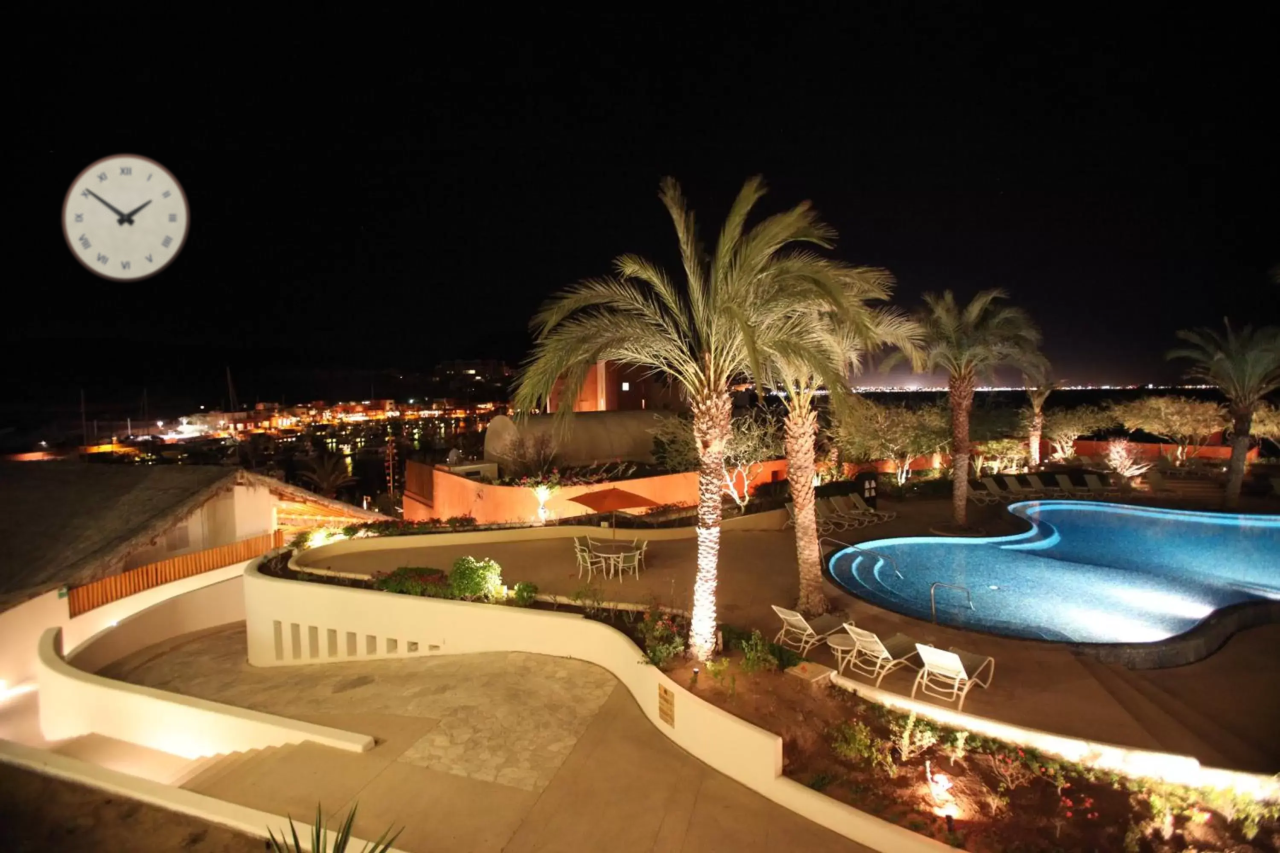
{"hour": 1, "minute": 51}
